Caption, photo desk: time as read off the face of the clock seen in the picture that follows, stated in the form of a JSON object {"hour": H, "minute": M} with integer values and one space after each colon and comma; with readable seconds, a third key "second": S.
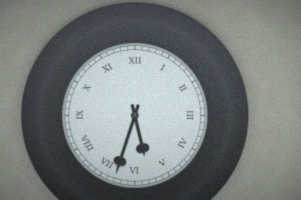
{"hour": 5, "minute": 33}
